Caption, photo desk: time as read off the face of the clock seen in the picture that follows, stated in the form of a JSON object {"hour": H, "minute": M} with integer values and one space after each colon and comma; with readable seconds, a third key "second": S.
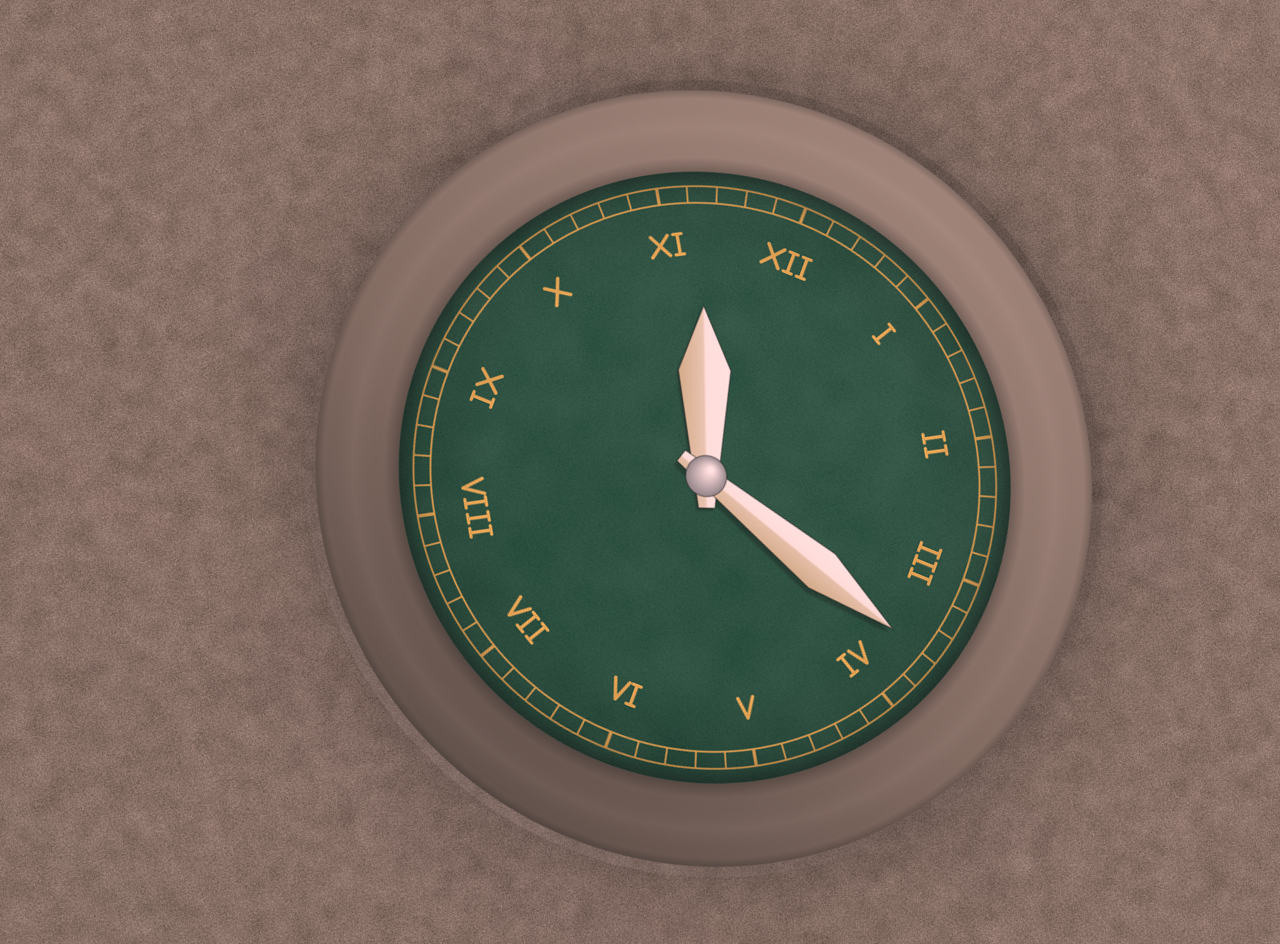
{"hour": 11, "minute": 18}
